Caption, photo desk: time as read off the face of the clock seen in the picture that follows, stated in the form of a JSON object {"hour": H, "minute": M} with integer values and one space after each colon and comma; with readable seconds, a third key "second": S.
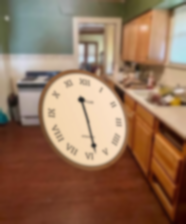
{"hour": 11, "minute": 28}
